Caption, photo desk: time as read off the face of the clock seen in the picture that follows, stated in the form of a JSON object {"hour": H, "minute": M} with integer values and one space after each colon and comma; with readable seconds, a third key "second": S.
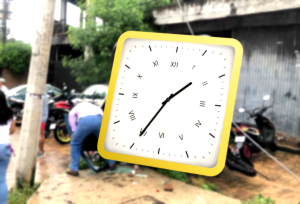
{"hour": 1, "minute": 35}
